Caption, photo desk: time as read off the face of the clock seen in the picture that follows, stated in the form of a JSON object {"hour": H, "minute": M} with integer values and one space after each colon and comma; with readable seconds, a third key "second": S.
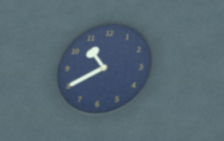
{"hour": 10, "minute": 40}
